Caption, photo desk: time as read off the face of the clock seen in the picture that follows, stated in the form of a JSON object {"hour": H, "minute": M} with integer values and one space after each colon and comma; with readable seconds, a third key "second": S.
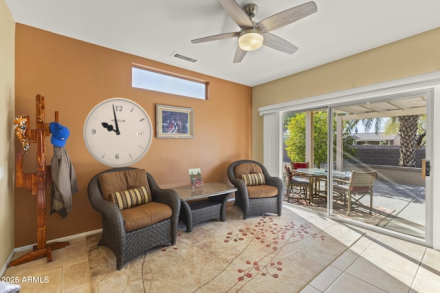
{"hour": 9, "minute": 58}
